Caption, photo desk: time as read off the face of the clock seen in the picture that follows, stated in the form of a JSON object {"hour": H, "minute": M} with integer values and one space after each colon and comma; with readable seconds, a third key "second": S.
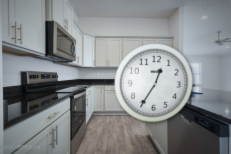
{"hour": 12, "minute": 35}
